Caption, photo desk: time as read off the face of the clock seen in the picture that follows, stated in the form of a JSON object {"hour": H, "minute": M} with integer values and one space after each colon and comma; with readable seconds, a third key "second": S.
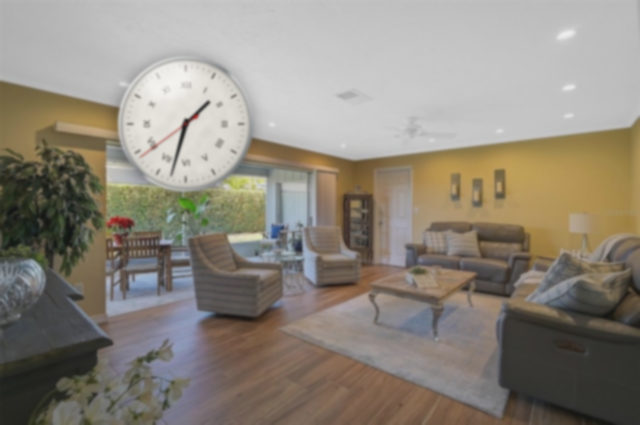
{"hour": 1, "minute": 32, "second": 39}
